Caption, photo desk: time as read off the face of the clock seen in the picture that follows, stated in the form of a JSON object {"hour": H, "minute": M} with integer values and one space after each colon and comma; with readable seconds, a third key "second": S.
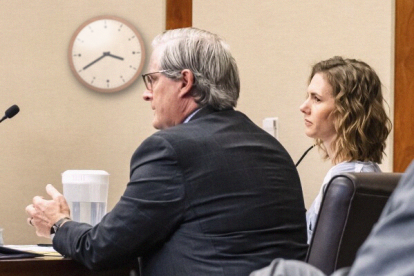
{"hour": 3, "minute": 40}
